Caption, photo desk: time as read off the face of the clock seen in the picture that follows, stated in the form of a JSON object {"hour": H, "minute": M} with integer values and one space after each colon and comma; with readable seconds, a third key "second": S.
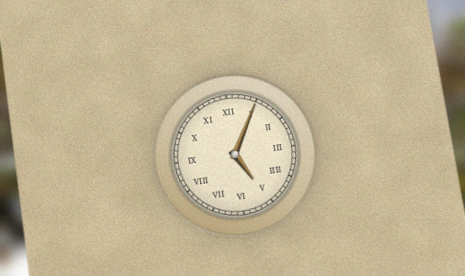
{"hour": 5, "minute": 5}
